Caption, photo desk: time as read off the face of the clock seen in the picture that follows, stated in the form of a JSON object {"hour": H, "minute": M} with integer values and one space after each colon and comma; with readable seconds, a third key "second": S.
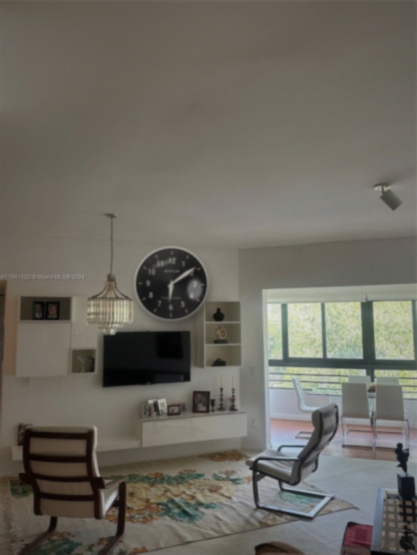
{"hour": 6, "minute": 9}
